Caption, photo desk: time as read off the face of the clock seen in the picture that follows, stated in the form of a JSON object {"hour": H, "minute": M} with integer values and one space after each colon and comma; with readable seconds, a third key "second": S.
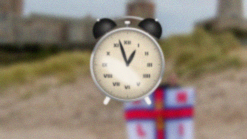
{"hour": 12, "minute": 57}
